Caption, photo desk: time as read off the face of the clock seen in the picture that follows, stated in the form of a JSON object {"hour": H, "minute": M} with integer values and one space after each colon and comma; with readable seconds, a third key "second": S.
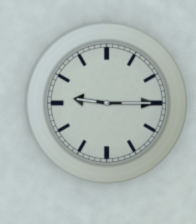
{"hour": 9, "minute": 15}
